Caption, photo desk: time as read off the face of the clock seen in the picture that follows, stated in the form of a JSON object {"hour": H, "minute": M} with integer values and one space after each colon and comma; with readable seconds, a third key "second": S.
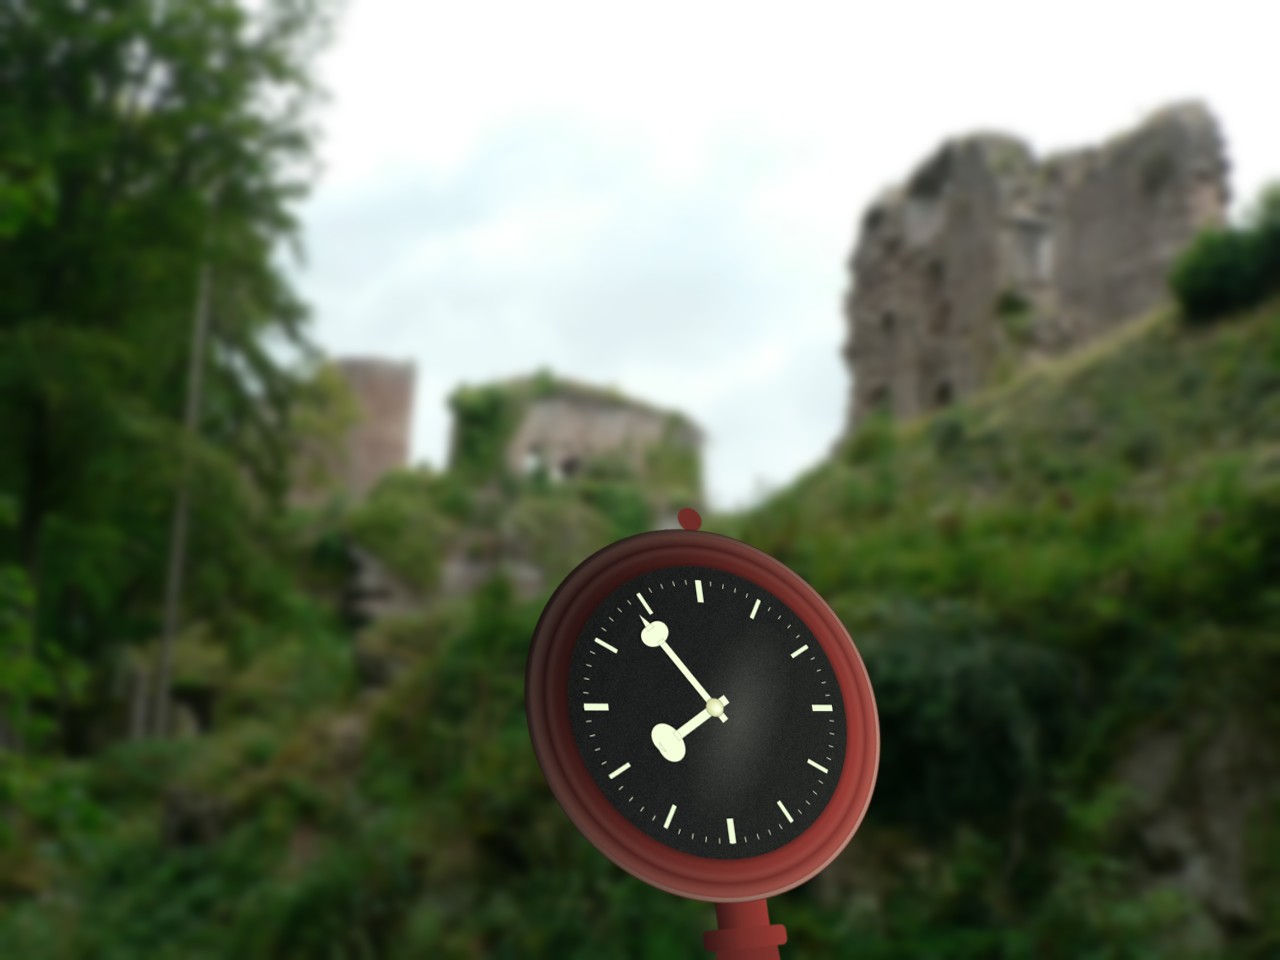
{"hour": 7, "minute": 54}
